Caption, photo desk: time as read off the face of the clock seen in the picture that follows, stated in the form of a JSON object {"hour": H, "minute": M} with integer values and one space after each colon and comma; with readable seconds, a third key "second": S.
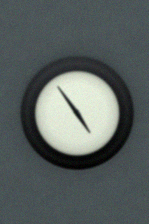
{"hour": 4, "minute": 54}
